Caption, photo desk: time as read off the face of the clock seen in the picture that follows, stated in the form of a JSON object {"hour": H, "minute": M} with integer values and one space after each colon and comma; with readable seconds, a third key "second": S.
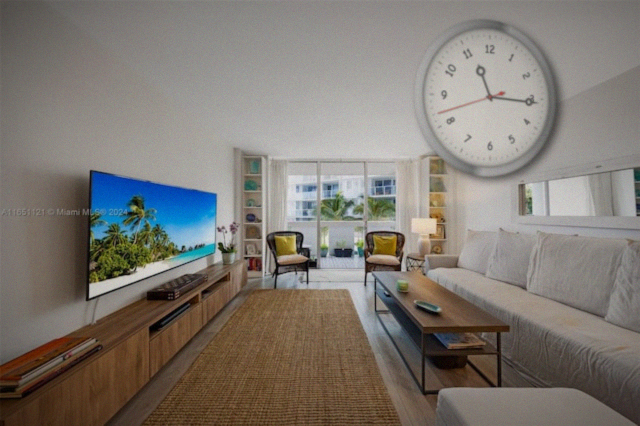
{"hour": 11, "minute": 15, "second": 42}
